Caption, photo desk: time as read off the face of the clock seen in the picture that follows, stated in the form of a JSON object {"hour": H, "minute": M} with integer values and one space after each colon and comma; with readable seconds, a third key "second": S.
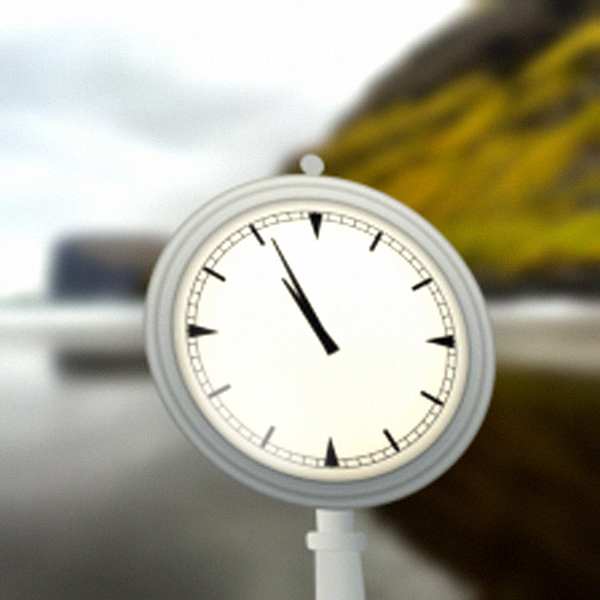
{"hour": 10, "minute": 56}
